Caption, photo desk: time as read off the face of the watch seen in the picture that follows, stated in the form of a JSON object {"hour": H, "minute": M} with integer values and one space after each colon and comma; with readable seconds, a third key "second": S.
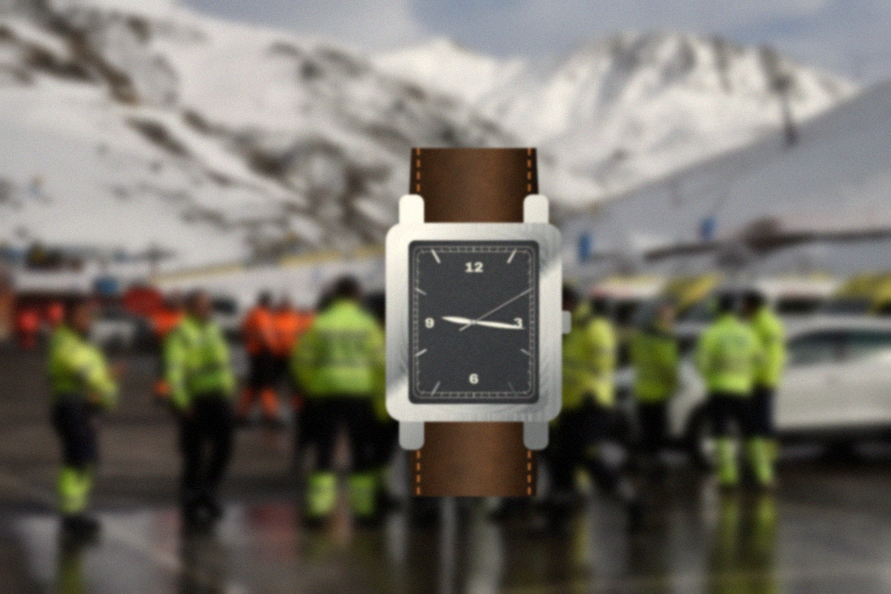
{"hour": 9, "minute": 16, "second": 10}
